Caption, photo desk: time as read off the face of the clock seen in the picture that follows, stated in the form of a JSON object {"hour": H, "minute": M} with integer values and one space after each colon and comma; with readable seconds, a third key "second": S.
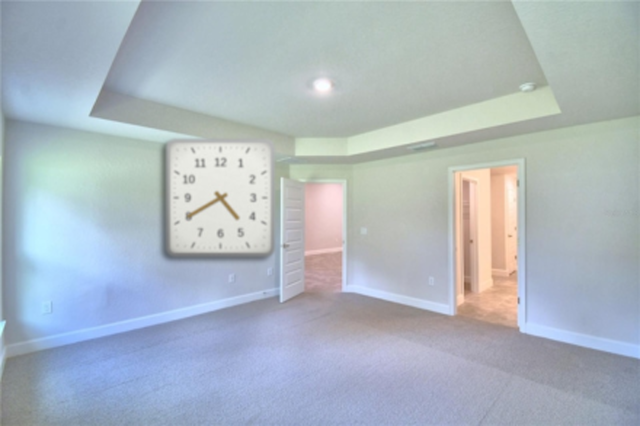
{"hour": 4, "minute": 40}
